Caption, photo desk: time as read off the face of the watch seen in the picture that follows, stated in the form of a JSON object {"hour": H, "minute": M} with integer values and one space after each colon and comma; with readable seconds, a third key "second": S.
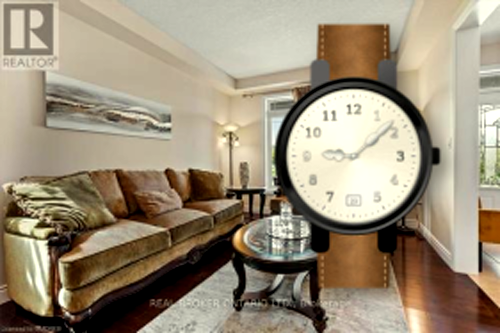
{"hour": 9, "minute": 8}
